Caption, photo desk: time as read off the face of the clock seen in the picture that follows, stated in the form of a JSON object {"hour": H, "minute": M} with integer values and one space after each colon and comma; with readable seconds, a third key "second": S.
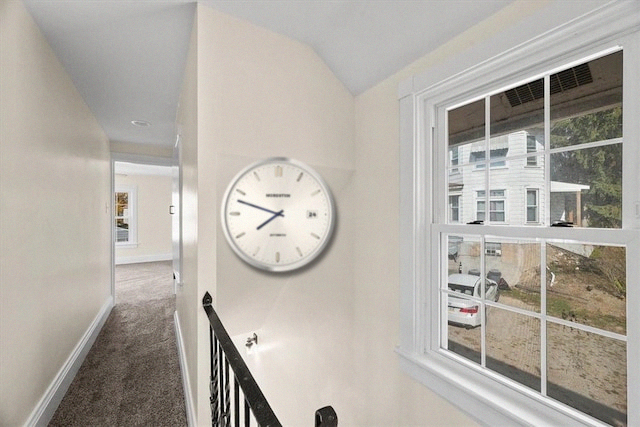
{"hour": 7, "minute": 48}
